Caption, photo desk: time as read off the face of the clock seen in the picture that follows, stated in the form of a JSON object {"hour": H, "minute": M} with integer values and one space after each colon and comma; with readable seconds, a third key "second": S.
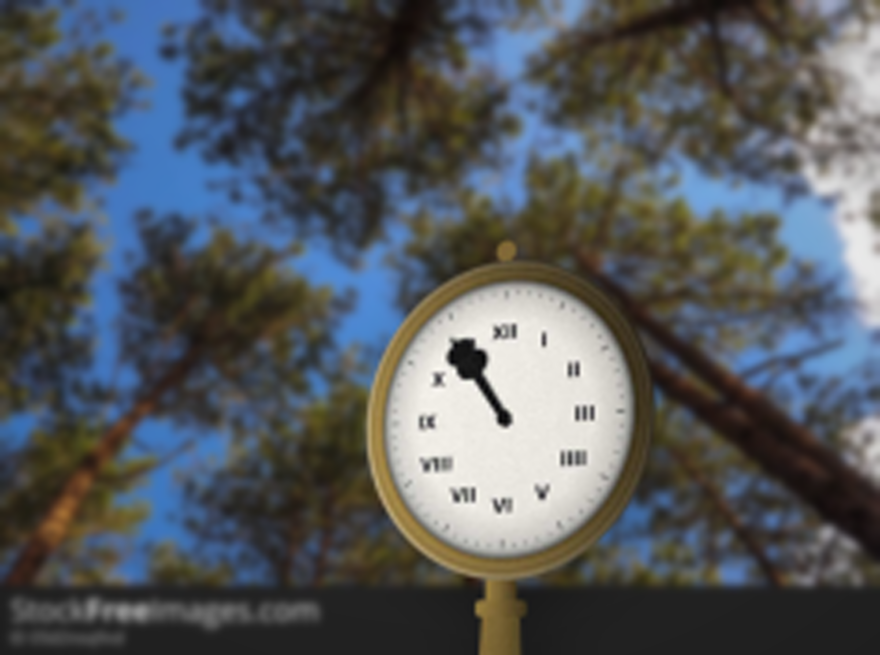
{"hour": 10, "minute": 54}
